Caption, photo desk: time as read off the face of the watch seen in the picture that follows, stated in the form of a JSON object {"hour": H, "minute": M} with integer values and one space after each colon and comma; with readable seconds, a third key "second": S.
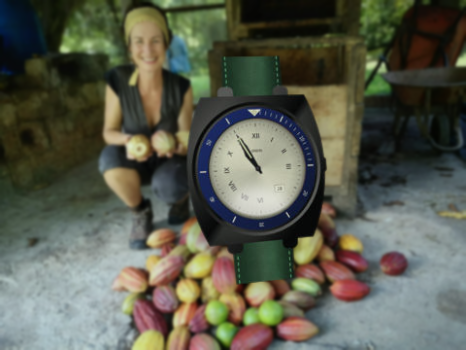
{"hour": 10, "minute": 55}
